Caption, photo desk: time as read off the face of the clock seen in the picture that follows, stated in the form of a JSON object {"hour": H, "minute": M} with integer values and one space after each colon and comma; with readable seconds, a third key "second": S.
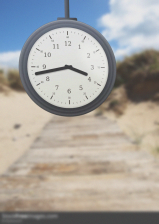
{"hour": 3, "minute": 43}
